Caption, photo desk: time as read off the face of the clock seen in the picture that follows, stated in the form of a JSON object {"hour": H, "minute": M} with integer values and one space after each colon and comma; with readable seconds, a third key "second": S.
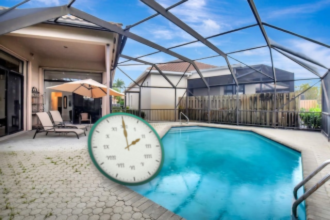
{"hour": 2, "minute": 0}
